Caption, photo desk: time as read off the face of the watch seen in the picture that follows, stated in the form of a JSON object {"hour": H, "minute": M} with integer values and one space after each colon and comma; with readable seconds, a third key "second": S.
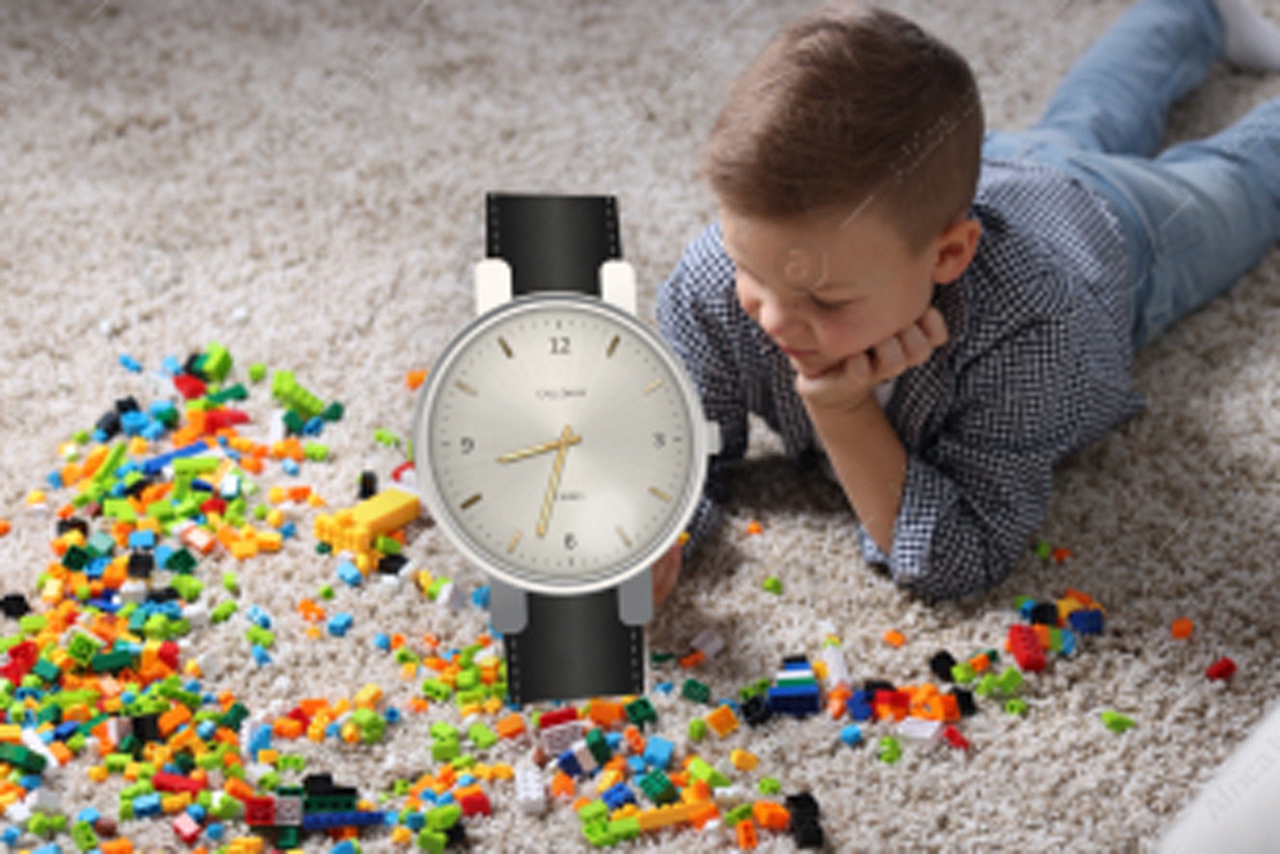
{"hour": 8, "minute": 33}
